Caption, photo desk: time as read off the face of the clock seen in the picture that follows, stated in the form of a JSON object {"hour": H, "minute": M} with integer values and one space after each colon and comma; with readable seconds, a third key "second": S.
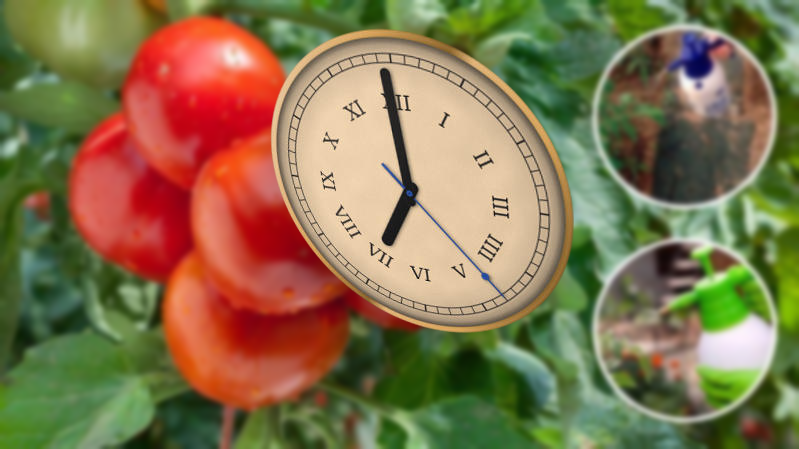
{"hour": 6, "minute": 59, "second": 23}
